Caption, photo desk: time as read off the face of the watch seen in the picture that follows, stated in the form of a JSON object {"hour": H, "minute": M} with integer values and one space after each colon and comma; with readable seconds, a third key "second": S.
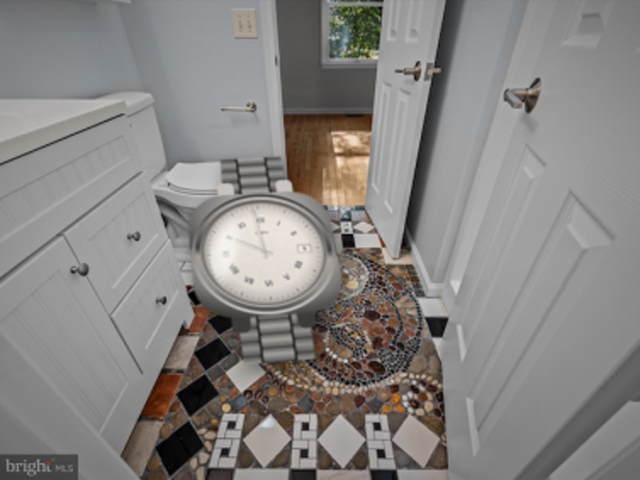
{"hour": 9, "minute": 59}
